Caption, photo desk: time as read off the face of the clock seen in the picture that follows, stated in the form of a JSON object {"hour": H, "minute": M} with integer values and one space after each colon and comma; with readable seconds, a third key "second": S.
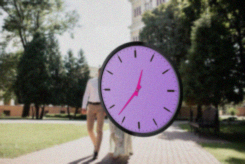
{"hour": 12, "minute": 37}
